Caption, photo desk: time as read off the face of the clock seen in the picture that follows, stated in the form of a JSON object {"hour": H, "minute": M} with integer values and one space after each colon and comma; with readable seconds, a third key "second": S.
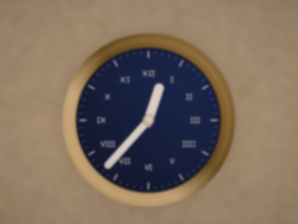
{"hour": 12, "minute": 37}
